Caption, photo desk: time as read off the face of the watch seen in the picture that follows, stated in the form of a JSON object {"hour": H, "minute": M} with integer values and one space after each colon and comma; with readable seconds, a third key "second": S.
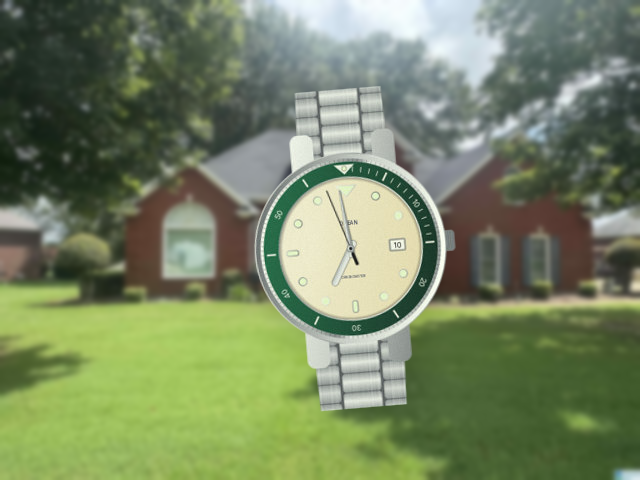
{"hour": 6, "minute": 58, "second": 57}
